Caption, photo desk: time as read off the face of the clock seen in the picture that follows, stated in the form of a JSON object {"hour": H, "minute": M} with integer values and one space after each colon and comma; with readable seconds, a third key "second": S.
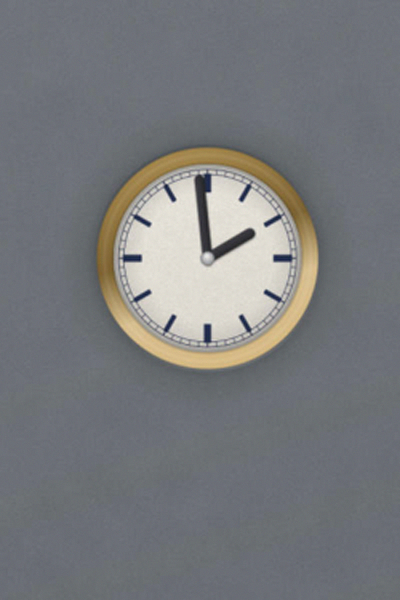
{"hour": 1, "minute": 59}
